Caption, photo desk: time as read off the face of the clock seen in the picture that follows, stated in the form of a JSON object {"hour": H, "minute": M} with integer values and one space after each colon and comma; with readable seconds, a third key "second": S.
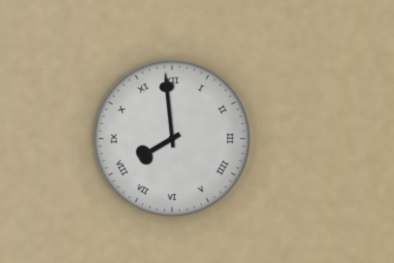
{"hour": 7, "minute": 59}
